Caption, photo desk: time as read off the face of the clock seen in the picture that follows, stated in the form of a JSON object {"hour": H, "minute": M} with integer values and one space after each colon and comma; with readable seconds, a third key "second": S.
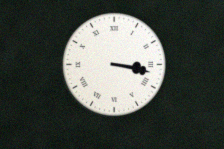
{"hour": 3, "minute": 17}
